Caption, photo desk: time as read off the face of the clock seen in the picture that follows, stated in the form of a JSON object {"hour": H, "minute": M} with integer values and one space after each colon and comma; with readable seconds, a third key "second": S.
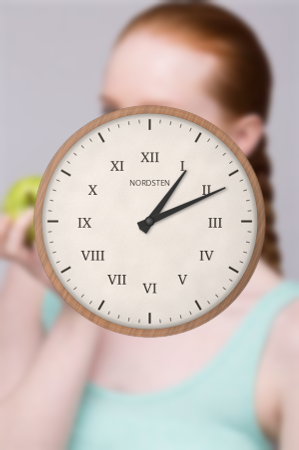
{"hour": 1, "minute": 11}
